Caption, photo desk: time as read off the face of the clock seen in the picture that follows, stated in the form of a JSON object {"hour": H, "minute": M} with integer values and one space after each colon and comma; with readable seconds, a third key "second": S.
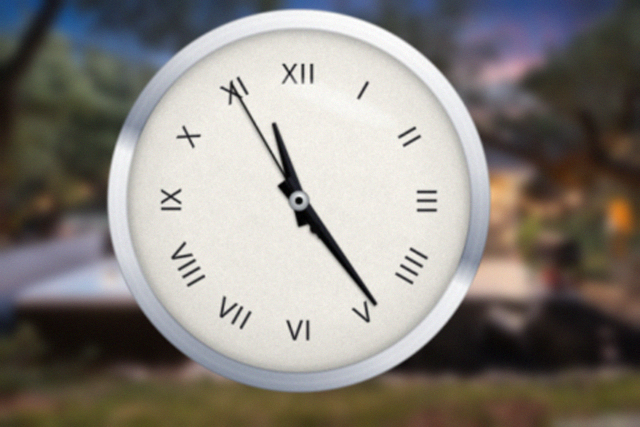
{"hour": 11, "minute": 23, "second": 55}
